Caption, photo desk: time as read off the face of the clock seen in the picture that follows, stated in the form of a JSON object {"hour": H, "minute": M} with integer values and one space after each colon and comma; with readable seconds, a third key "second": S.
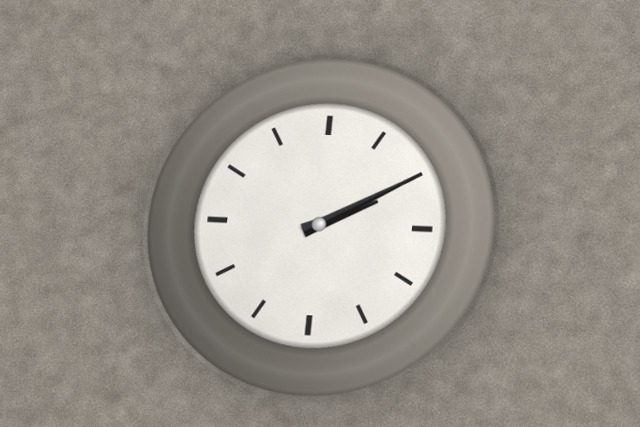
{"hour": 2, "minute": 10}
